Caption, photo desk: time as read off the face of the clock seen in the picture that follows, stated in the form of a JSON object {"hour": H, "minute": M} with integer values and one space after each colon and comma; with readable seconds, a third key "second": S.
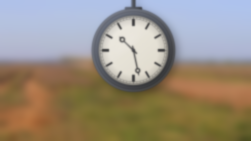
{"hour": 10, "minute": 28}
